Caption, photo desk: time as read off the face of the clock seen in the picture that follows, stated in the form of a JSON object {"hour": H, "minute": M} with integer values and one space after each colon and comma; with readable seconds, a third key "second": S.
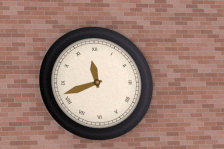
{"hour": 11, "minute": 42}
